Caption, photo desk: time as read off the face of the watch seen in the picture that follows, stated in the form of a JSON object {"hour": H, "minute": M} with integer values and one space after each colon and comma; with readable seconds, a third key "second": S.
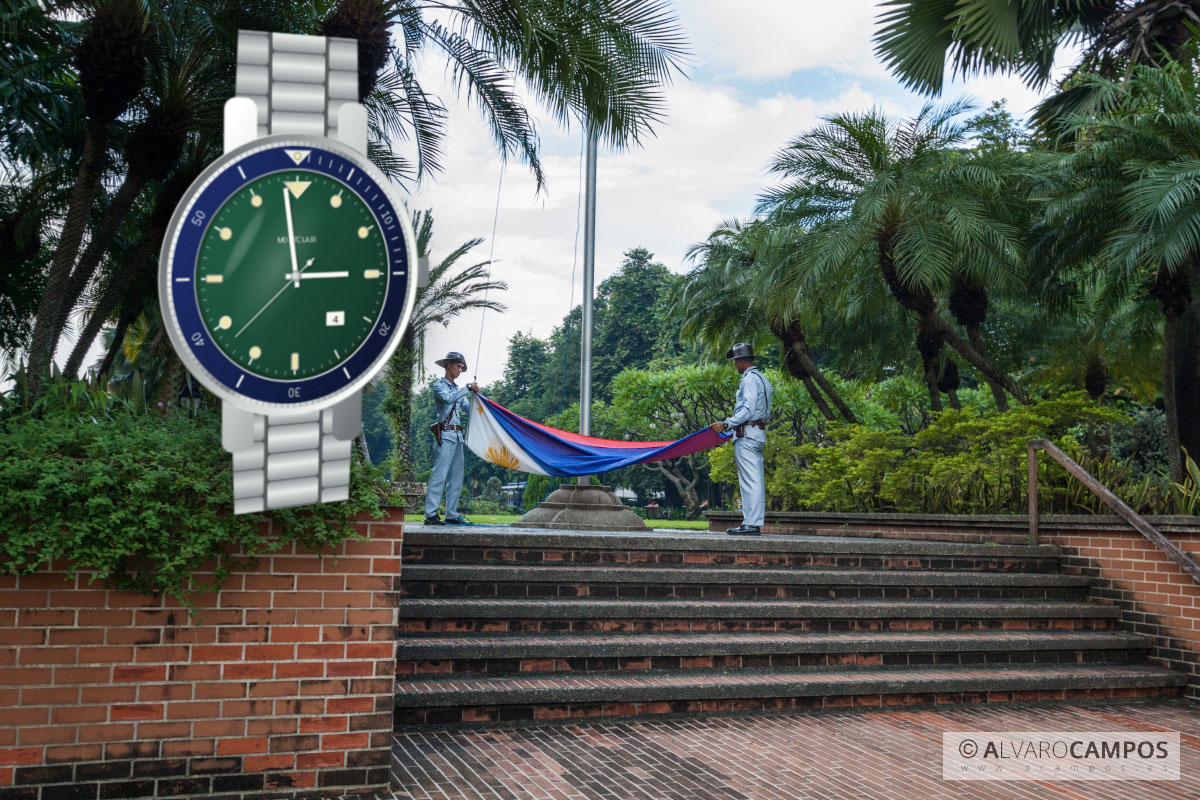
{"hour": 2, "minute": 58, "second": 38}
